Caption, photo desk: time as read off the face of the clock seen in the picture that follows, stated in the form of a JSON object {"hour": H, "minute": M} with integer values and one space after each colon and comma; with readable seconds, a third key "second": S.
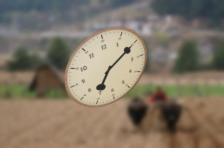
{"hour": 7, "minute": 10}
